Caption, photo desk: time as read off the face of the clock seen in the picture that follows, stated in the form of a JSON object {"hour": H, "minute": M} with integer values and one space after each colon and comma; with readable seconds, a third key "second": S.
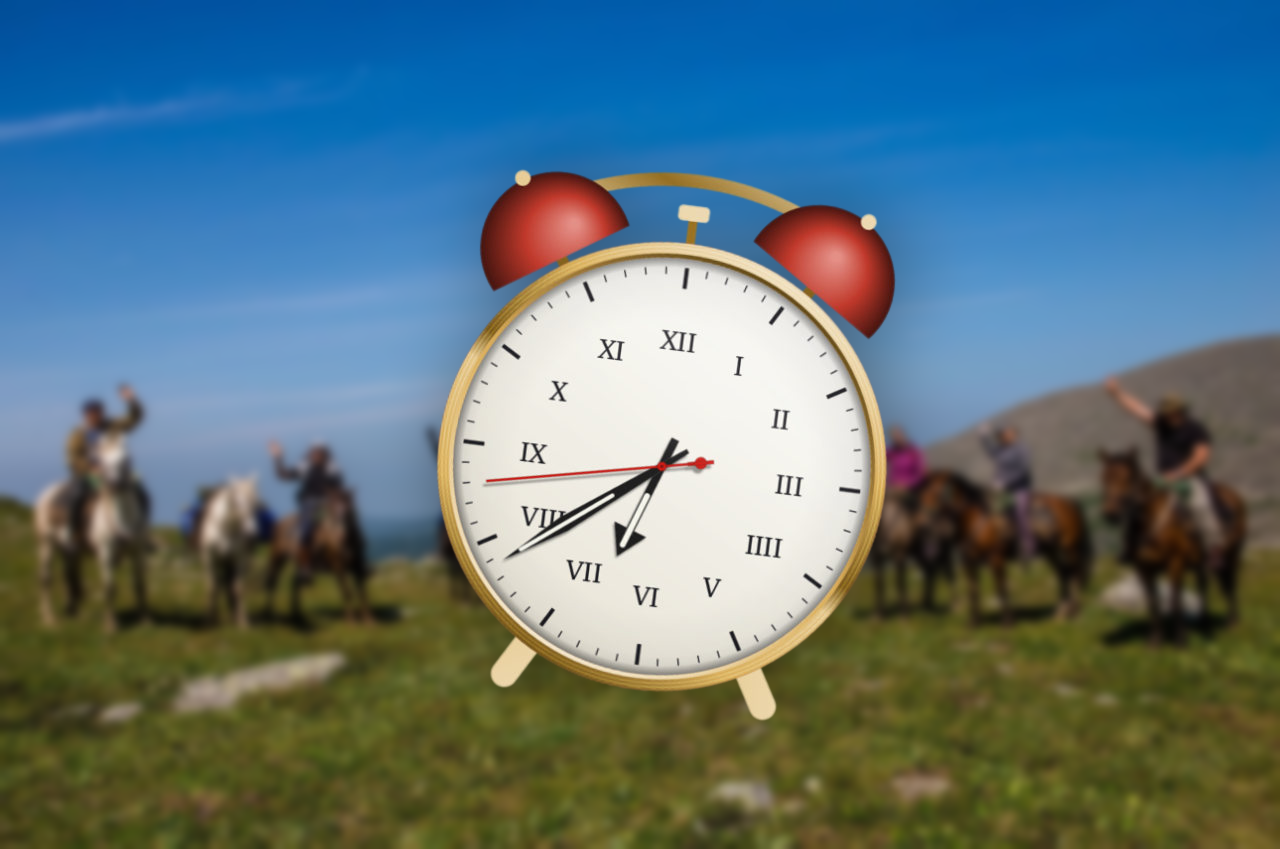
{"hour": 6, "minute": 38, "second": 43}
